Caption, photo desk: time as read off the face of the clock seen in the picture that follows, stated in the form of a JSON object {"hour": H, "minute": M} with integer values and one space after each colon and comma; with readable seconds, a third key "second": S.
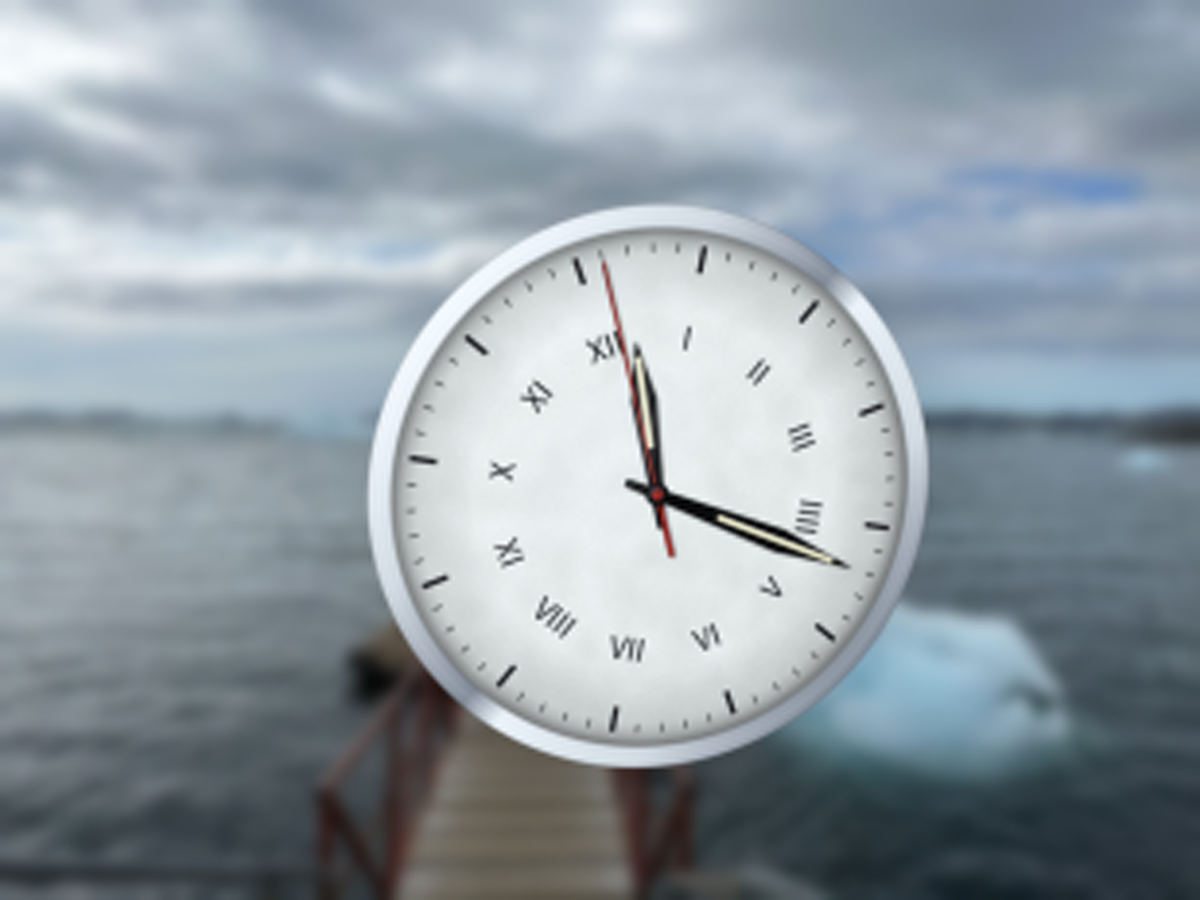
{"hour": 12, "minute": 22, "second": 1}
